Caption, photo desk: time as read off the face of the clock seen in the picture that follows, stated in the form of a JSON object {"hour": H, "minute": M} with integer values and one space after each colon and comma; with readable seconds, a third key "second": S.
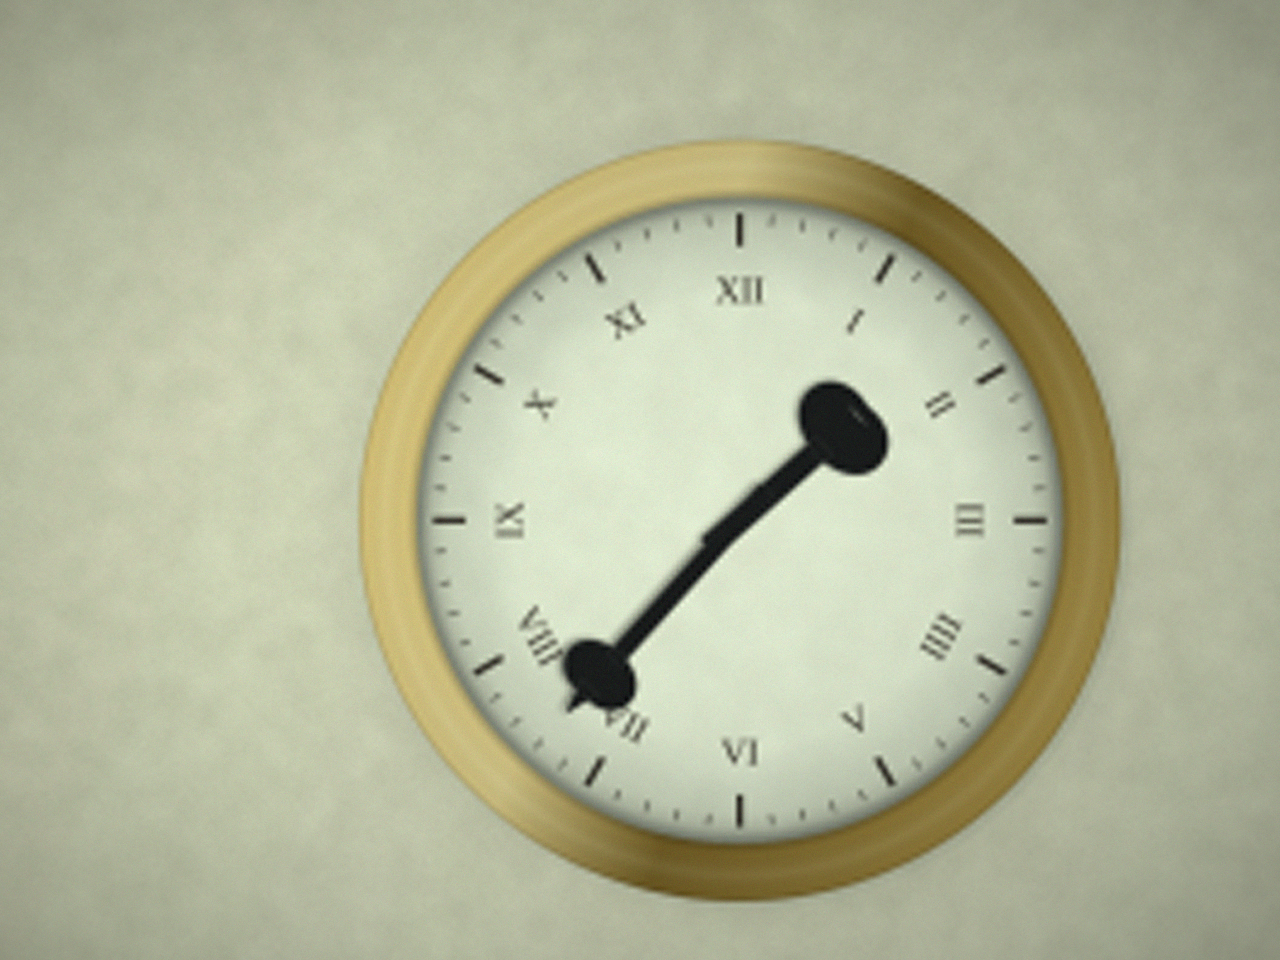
{"hour": 1, "minute": 37}
